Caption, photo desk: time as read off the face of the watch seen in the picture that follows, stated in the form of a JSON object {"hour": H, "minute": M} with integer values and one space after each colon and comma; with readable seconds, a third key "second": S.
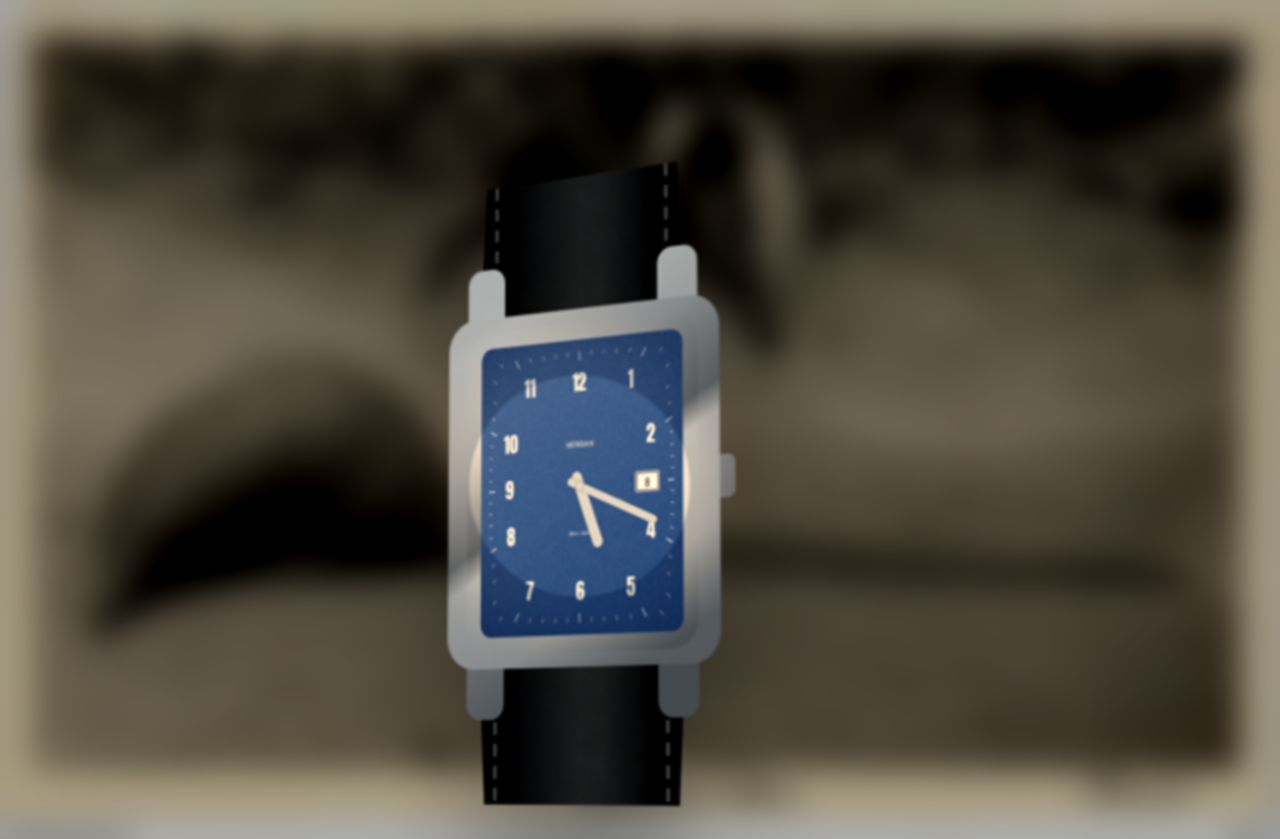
{"hour": 5, "minute": 19}
